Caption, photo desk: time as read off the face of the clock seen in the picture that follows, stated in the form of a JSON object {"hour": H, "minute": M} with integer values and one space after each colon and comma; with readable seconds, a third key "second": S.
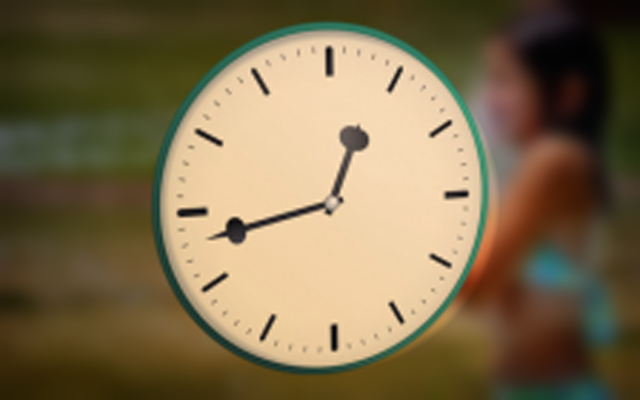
{"hour": 12, "minute": 43}
